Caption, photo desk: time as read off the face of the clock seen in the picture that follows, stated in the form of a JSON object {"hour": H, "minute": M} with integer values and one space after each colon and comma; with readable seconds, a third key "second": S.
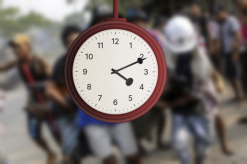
{"hour": 4, "minute": 11}
